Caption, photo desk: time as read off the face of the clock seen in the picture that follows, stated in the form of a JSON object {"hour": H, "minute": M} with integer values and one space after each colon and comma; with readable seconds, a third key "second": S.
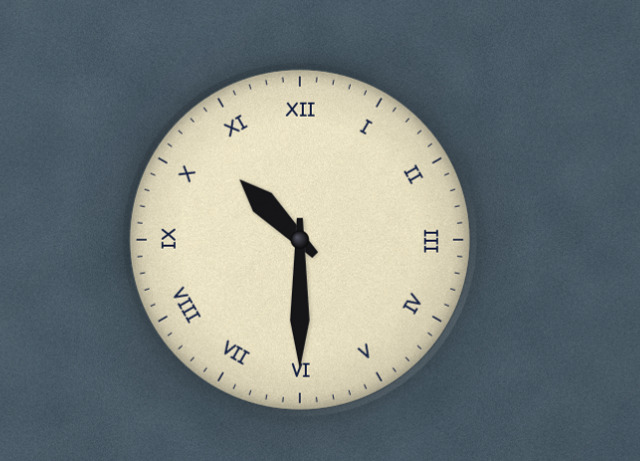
{"hour": 10, "minute": 30}
